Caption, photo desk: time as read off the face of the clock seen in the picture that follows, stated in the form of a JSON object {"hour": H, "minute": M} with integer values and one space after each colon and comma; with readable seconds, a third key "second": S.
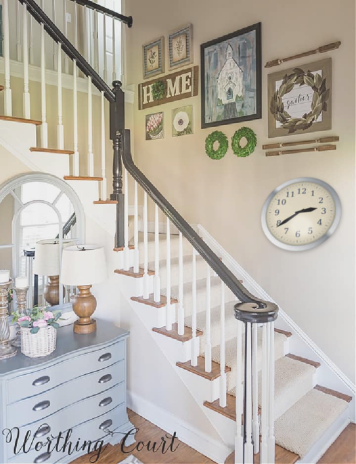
{"hour": 2, "minute": 39}
